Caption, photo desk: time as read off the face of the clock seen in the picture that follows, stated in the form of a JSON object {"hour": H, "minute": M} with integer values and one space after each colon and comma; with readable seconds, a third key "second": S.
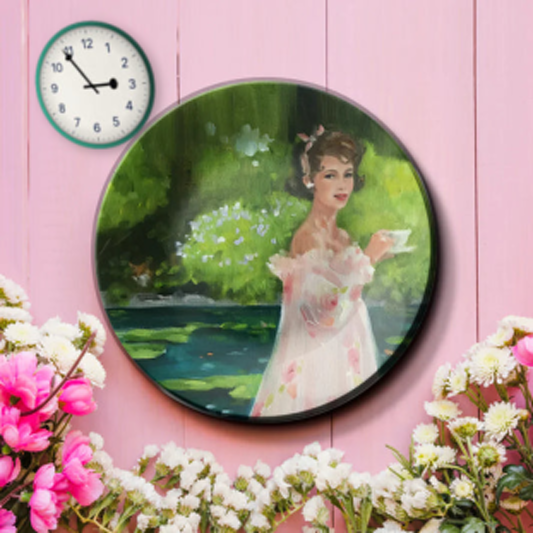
{"hour": 2, "minute": 54}
